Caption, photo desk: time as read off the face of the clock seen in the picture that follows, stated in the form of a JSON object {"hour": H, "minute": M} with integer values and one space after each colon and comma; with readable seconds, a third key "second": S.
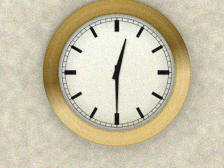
{"hour": 12, "minute": 30}
